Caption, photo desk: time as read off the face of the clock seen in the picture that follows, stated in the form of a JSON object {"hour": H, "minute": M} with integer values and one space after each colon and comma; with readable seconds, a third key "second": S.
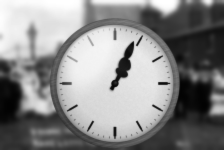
{"hour": 1, "minute": 4}
